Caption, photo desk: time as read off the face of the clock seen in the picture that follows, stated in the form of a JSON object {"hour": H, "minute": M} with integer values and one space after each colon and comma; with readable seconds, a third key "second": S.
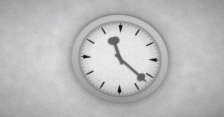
{"hour": 11, "minute": 22}
